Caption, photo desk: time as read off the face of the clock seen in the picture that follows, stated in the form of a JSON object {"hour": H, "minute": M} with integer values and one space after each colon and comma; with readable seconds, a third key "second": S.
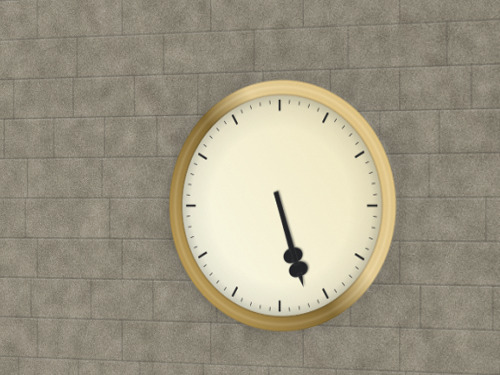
{"hour": 5, "minute": 27}
